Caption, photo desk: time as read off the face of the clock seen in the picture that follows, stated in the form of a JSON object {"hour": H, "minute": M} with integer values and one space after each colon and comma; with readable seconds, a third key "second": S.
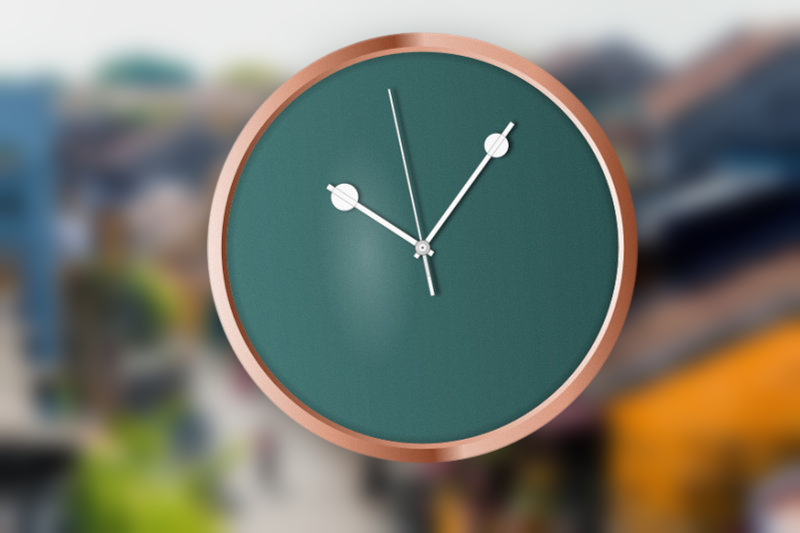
{"hour": 10, "minute": 5, "second": 58}
